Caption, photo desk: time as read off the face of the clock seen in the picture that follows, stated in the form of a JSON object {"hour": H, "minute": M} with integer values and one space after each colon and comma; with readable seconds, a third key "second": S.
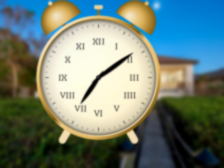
{"hour": 7, "minute": 9}
